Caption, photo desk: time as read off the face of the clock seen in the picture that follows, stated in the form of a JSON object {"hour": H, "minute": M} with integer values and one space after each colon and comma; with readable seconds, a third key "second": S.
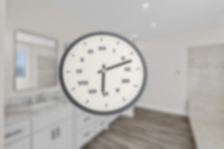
{"hour": 6, "minute": 12}
